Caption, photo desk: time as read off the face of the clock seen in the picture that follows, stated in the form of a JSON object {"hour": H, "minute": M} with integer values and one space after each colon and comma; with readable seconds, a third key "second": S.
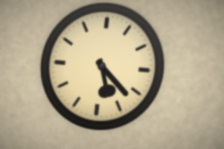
{"hour": 5, "minute": 22}
